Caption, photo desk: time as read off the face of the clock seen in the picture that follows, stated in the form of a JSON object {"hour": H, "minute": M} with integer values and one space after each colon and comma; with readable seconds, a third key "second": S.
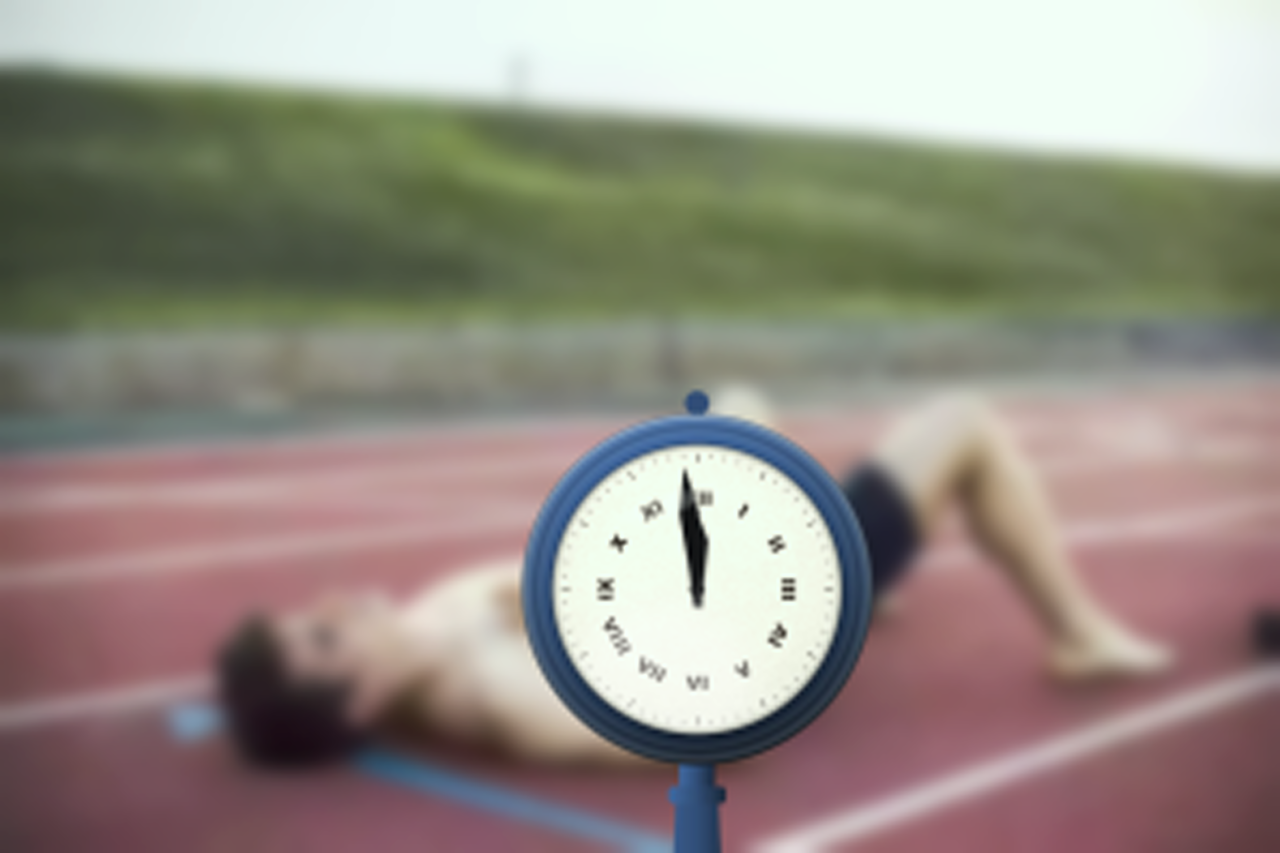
{"hour": 11, "minute": 59}
